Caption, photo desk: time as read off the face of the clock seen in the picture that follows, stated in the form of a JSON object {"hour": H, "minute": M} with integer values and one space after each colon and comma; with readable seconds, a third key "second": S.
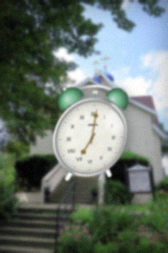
{"hour": 7, "minute": 1}
